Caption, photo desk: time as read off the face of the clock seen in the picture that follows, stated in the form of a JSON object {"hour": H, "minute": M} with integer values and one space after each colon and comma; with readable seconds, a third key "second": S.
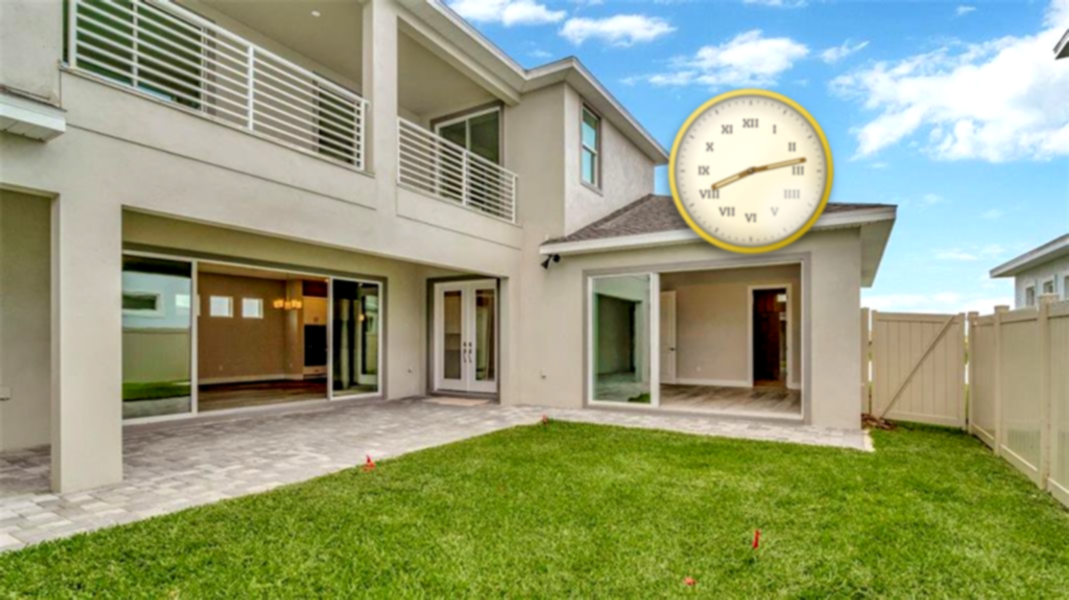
{"hour": 8, "minute": 13}
